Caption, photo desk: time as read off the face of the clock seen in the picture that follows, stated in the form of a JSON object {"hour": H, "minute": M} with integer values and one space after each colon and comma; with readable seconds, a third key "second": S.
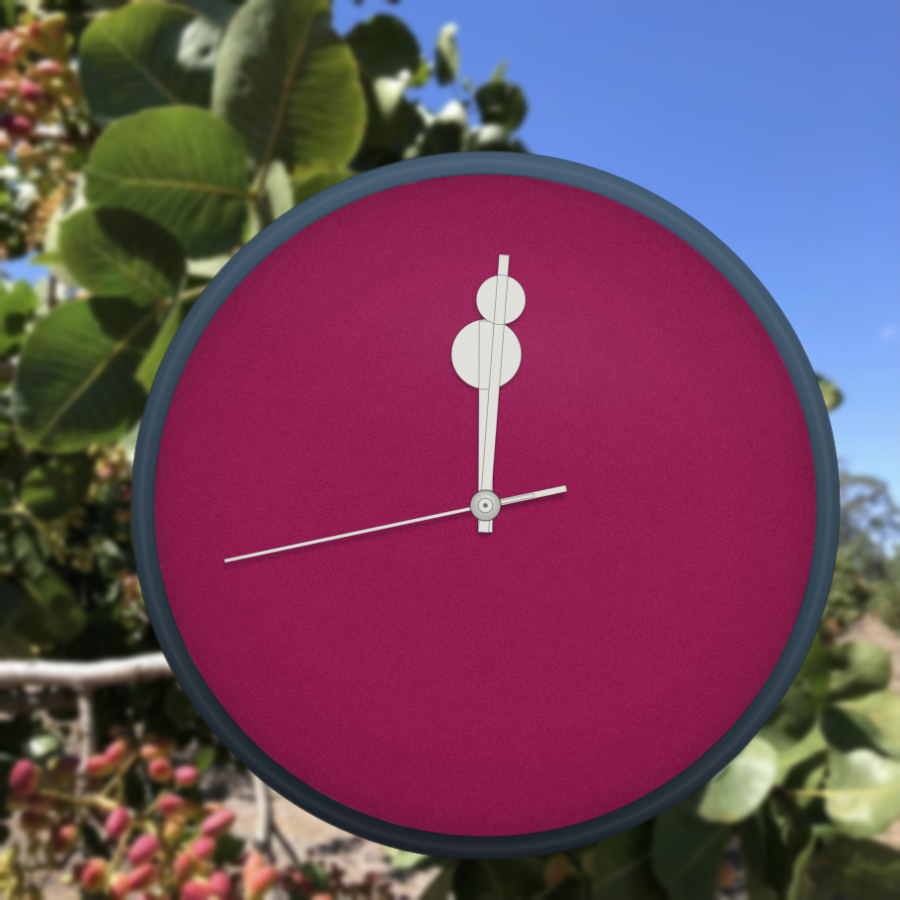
{"hour": 12, "minute": 0, "second": 43}
